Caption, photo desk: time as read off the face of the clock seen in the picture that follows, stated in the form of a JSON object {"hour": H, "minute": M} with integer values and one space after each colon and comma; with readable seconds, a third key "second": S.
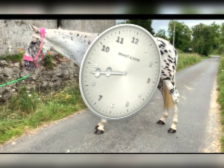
{"hour": 8, "minute": 43}
